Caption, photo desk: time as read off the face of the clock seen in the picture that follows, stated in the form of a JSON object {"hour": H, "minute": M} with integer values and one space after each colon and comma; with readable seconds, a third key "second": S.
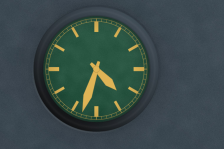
{"hour": 4, "minute": 33}
